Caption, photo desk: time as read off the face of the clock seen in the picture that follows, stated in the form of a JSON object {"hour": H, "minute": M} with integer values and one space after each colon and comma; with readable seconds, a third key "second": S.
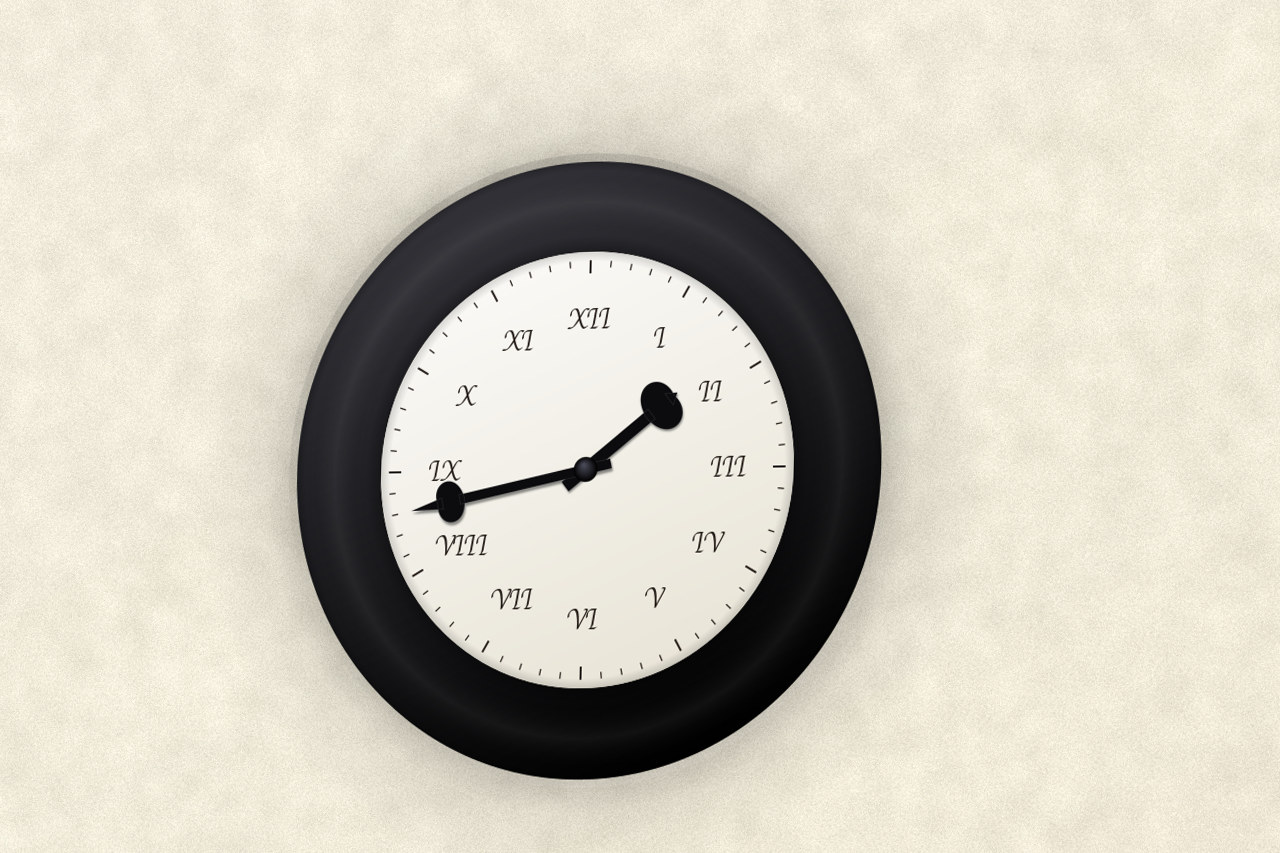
{"hour": 1, "minute": 43}
